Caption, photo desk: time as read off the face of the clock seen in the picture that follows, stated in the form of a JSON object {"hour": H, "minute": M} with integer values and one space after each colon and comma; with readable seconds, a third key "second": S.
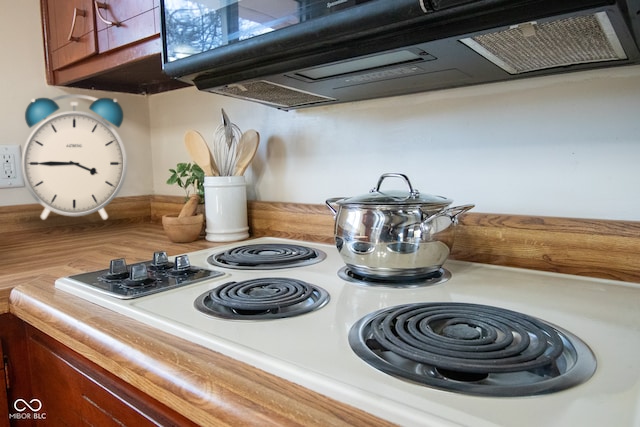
{"hour": 3, "minute": 45}
